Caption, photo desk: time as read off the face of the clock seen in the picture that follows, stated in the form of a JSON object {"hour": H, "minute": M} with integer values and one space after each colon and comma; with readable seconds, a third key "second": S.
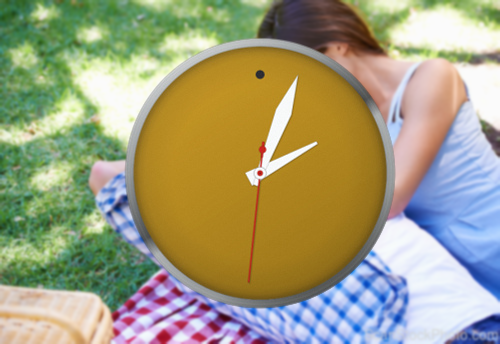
{"hour": 2, "minute": 3, "second": 31}
